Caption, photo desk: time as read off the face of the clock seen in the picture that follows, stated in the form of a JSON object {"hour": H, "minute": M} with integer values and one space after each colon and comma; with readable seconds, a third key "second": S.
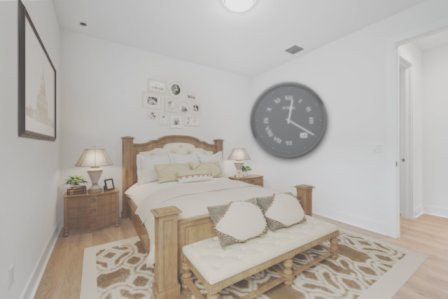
{"hour": 12, "minute": 20}
